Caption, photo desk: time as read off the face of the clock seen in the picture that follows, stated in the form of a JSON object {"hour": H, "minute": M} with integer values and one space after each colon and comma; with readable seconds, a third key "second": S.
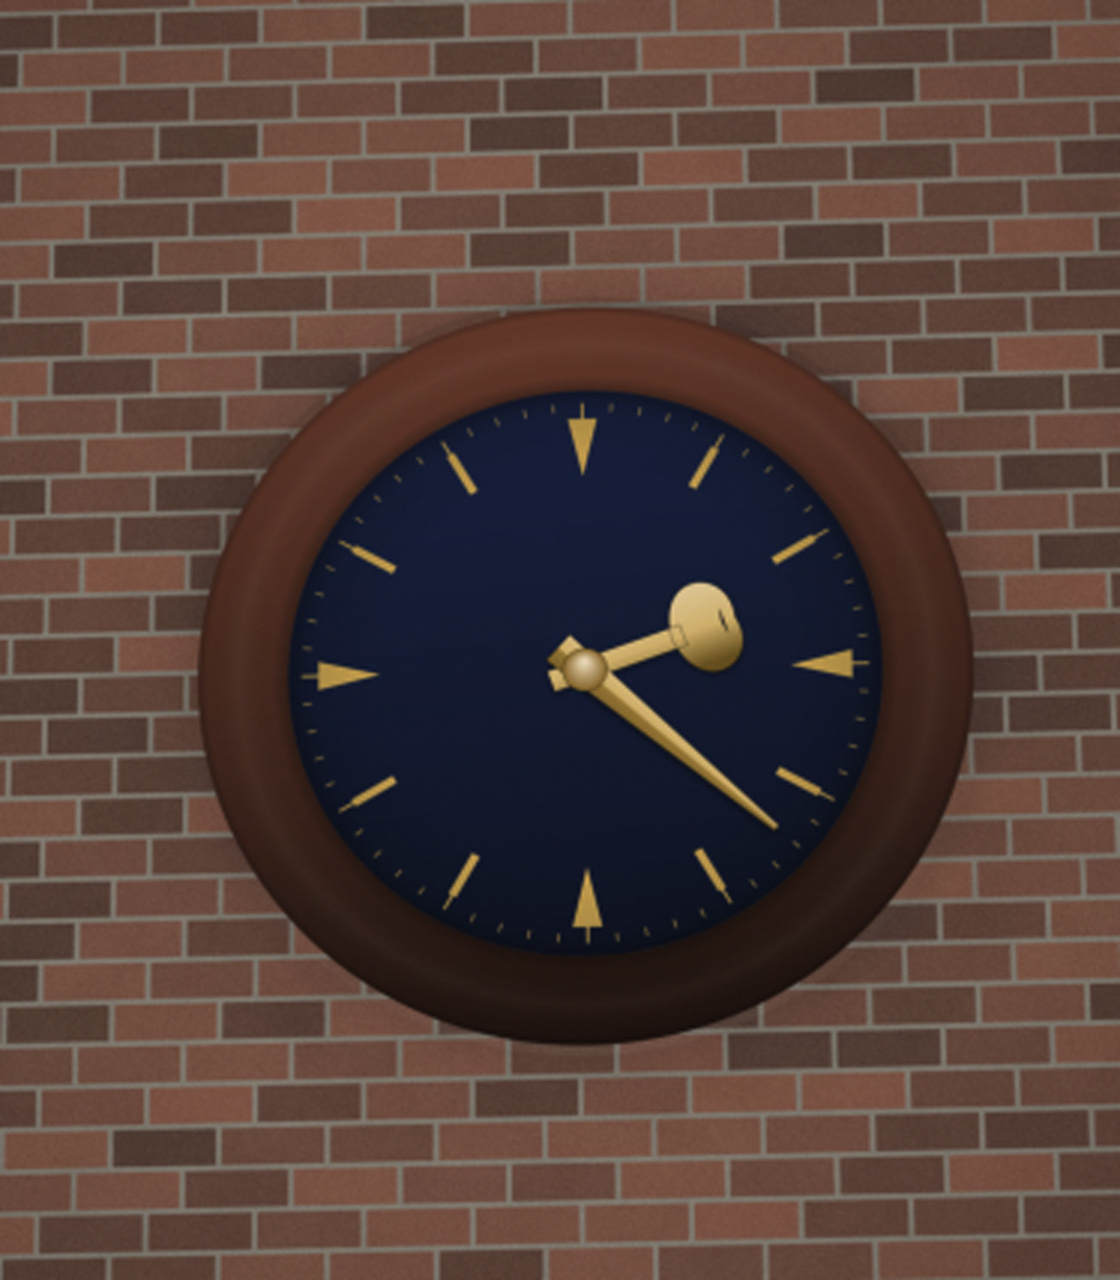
{"hour": 2, "minute": 22}
